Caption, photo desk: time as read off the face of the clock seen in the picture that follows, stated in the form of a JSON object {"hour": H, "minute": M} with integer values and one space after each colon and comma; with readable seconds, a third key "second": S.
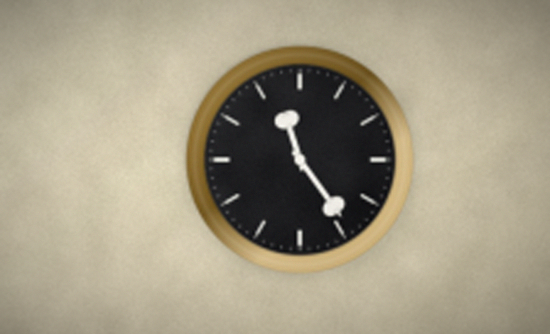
{"hour": 11, "minute": 24}
